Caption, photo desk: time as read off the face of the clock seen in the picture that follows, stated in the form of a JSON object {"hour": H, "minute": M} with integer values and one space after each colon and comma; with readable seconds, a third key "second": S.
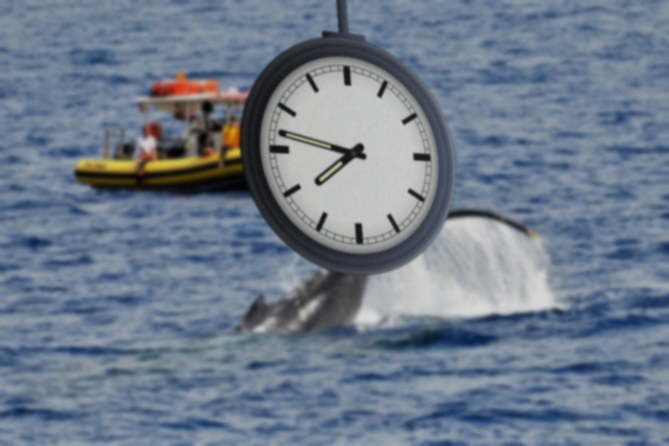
{"hour": 7, "minute": 47}
